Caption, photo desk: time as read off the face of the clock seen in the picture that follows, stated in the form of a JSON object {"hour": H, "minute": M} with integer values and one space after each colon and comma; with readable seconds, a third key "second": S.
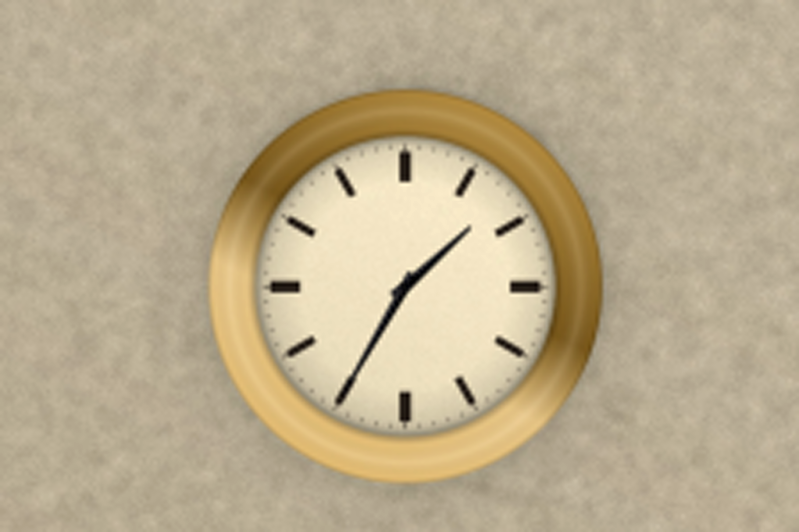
{"hour": 1, "minute": 35}
